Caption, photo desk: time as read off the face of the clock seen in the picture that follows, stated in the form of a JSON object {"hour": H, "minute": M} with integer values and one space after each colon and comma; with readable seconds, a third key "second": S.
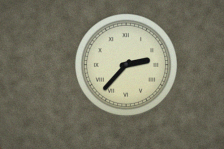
{"hour": 2, "minute": 37}
